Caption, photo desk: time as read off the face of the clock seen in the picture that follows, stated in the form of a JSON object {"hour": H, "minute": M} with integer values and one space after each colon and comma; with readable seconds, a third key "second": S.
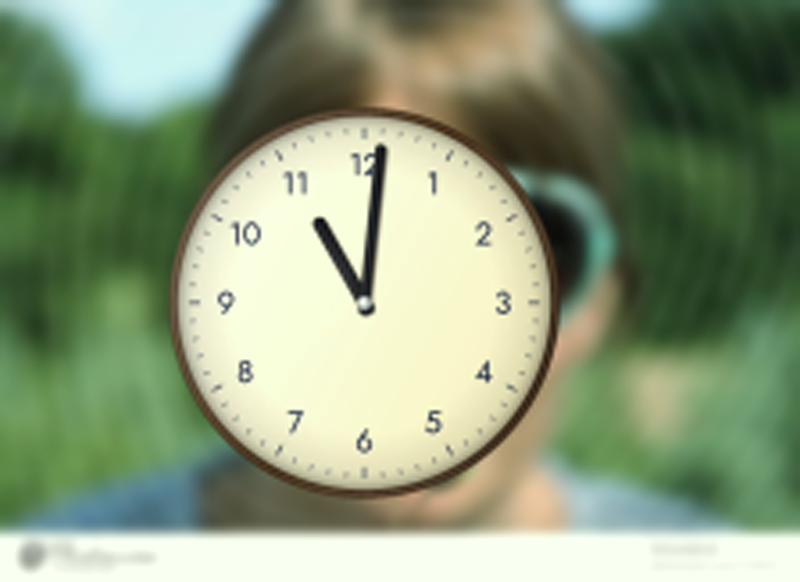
{"hour": 11, "minute": 1}
